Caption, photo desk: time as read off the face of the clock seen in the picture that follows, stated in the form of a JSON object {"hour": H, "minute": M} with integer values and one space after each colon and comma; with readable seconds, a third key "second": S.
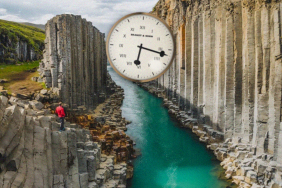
{"hour": 6, "minute": 17}
